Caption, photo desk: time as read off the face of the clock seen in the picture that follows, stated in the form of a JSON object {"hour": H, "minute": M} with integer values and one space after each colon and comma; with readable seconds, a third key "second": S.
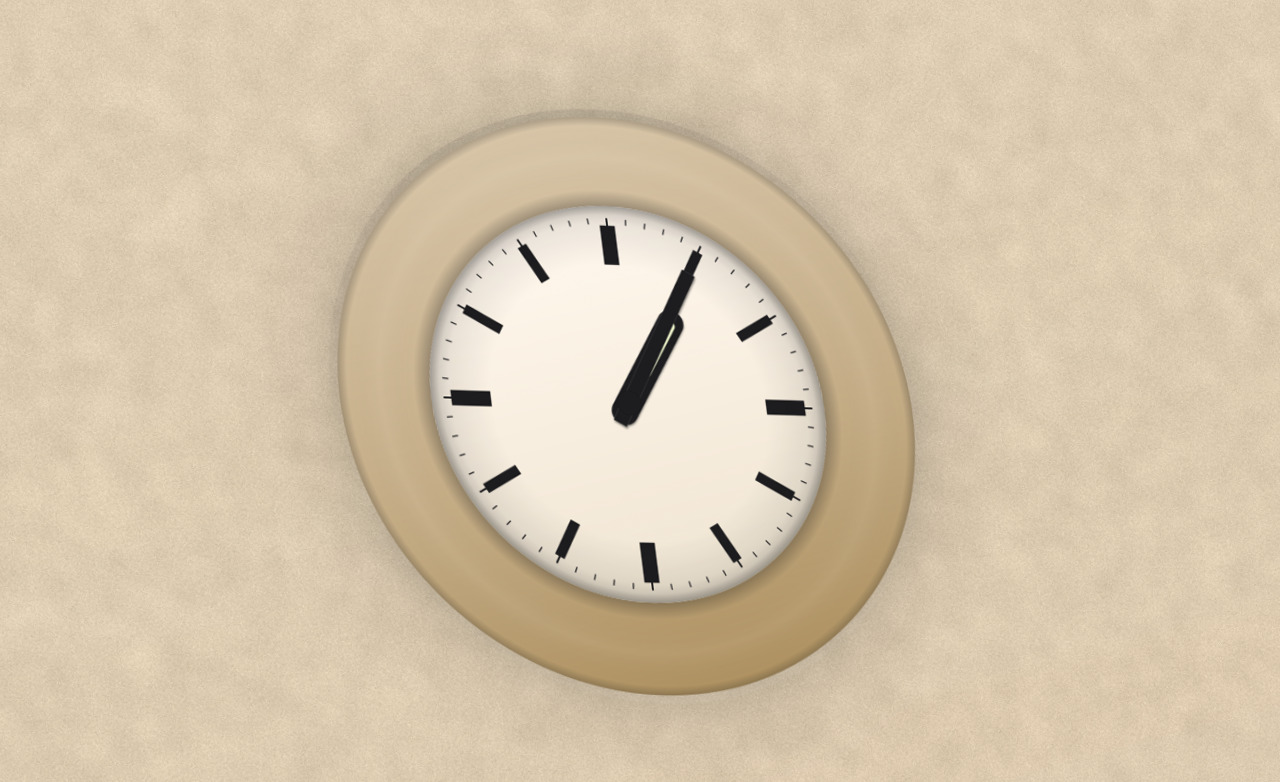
{"hour": 1, "minute": 5}
